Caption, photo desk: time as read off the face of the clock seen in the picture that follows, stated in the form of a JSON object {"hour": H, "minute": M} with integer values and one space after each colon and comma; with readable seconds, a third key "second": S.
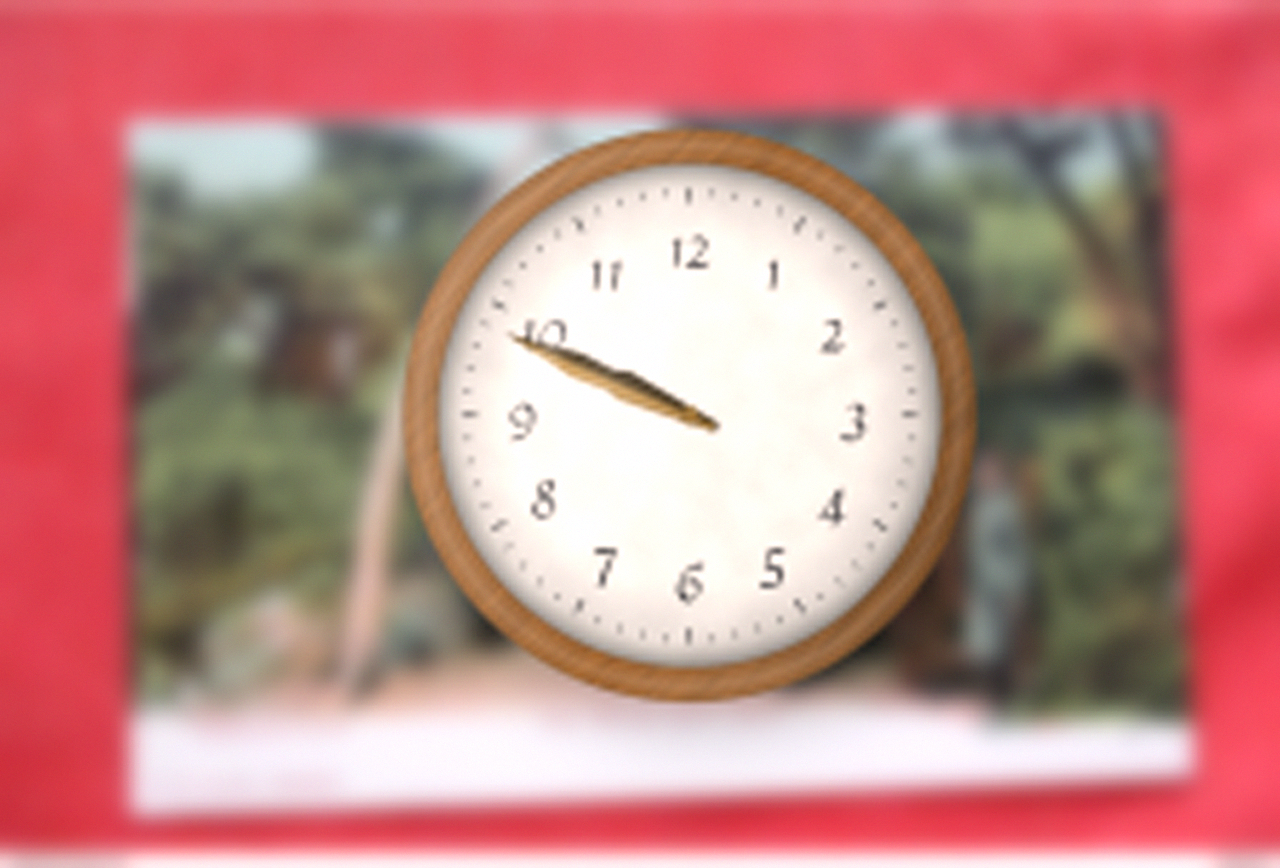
{"hour": 9, "minute": 49}
